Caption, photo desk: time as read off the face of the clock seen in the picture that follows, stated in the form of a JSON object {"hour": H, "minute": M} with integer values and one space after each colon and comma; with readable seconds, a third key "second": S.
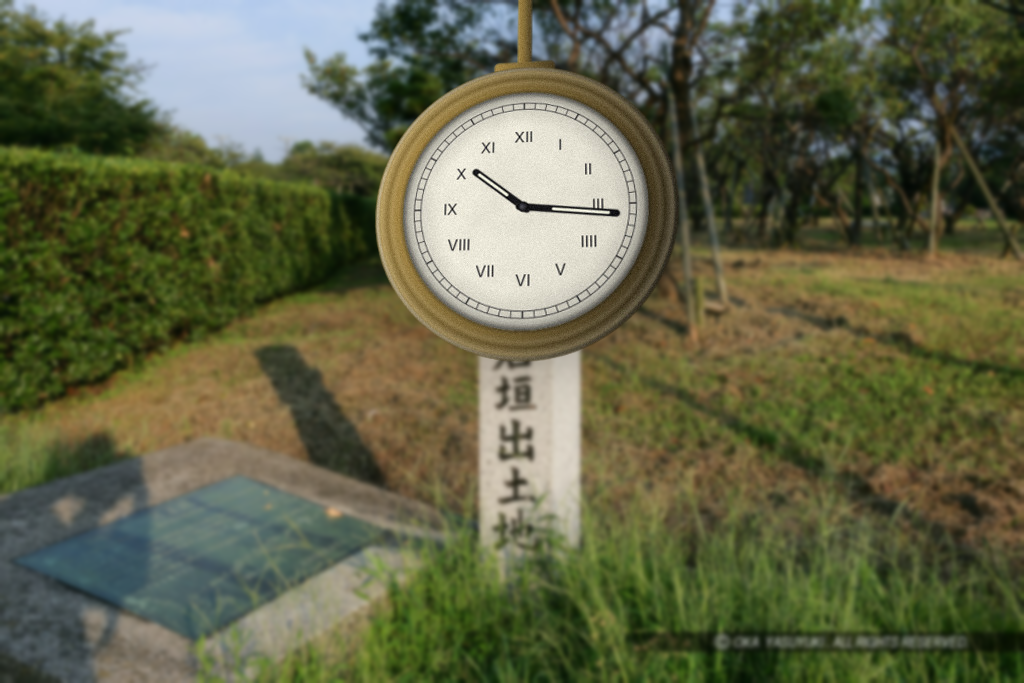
{"hour": 10, "minute": 16}
